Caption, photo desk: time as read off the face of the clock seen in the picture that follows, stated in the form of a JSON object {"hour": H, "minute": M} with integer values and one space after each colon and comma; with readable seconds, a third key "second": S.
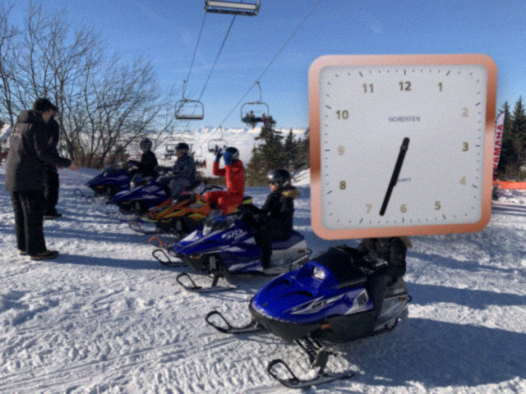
{"hour": 6, "minute": 33}
